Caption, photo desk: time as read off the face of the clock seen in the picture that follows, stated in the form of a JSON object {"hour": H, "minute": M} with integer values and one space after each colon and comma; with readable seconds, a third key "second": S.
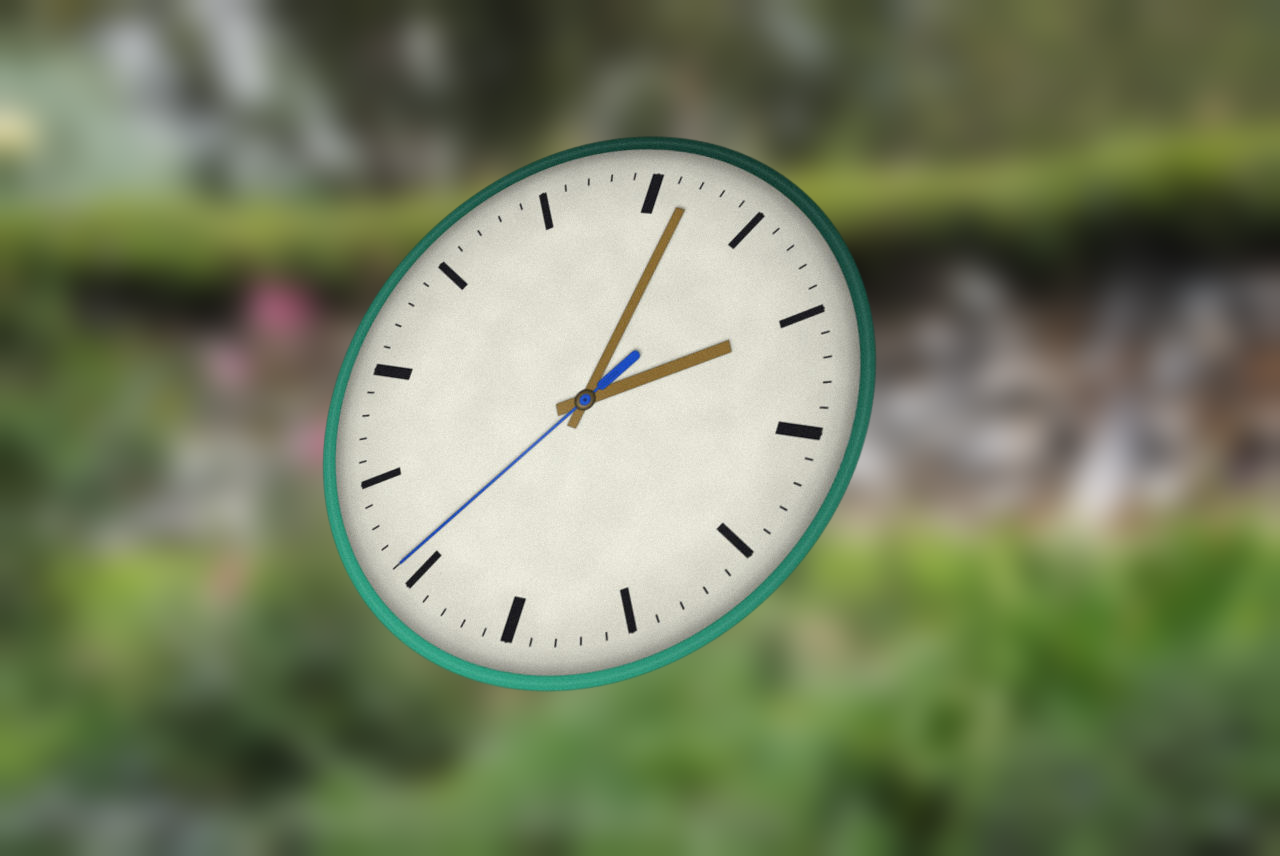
{"hour": 2, "minute": 1, "second": 36}
